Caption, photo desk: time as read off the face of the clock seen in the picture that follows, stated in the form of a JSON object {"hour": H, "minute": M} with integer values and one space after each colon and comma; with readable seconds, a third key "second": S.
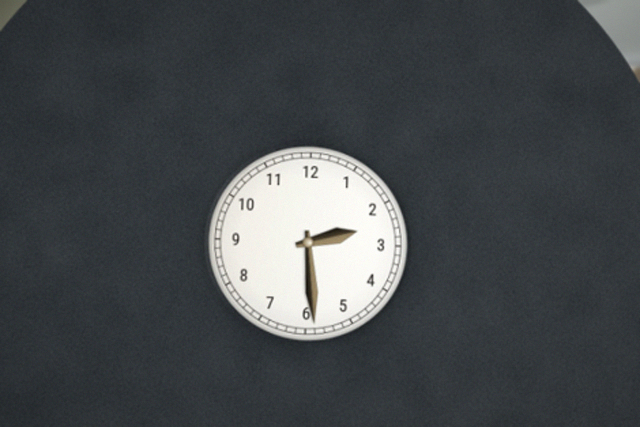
{"hour": 2, "minute": 29}
